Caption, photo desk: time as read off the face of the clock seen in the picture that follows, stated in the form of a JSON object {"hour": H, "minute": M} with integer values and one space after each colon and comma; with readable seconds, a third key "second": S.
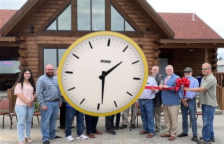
{"hour": 1, "minute": 29}
